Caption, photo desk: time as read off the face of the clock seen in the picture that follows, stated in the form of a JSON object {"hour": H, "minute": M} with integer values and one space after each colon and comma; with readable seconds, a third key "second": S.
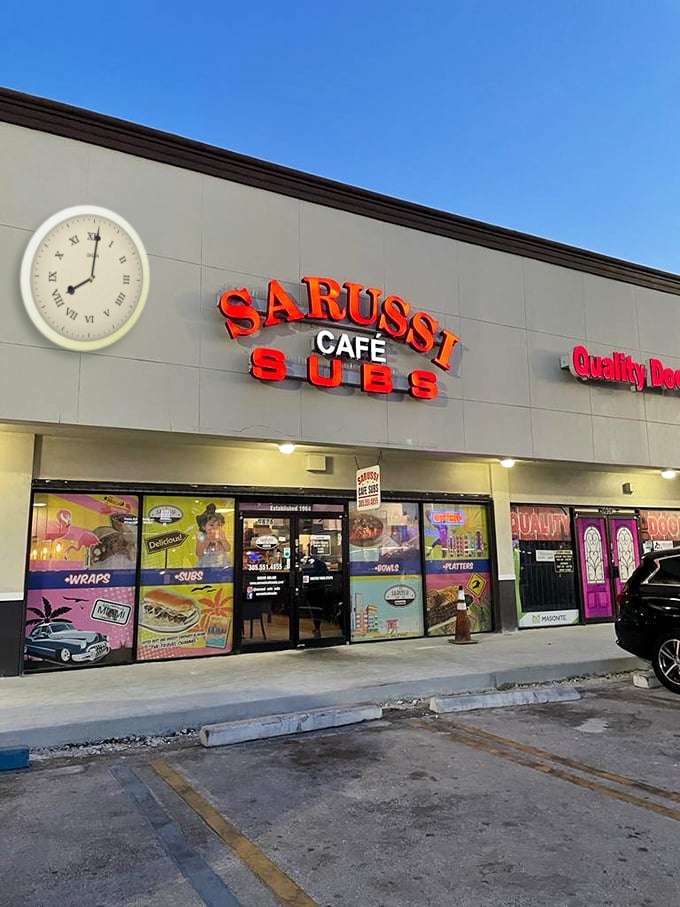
{"hour": 8, "minute": 1}
